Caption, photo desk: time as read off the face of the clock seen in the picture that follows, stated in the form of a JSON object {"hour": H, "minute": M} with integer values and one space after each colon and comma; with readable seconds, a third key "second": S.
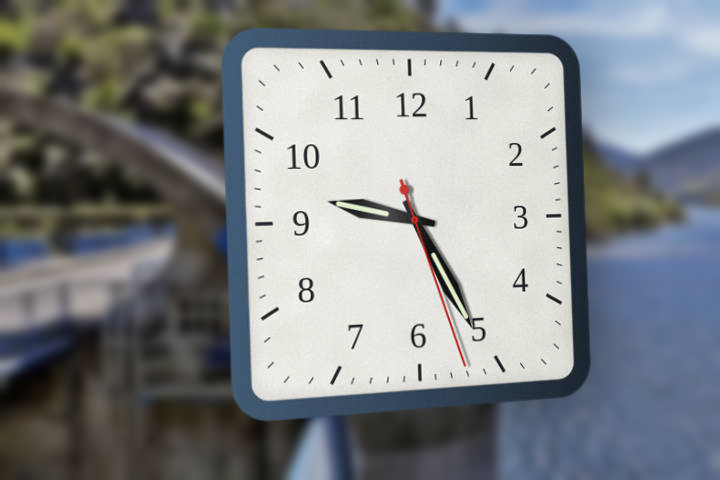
{"hour": 9, "minute": 25, "second": 27}
